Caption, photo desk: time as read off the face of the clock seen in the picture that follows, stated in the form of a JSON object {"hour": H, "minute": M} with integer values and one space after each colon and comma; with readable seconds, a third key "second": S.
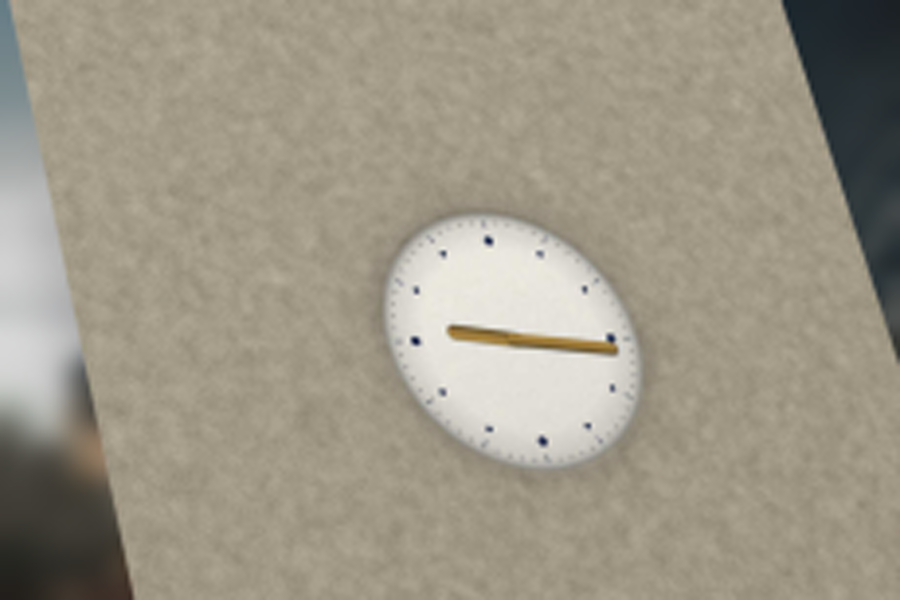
{"hour": 9, "minute": 16}
